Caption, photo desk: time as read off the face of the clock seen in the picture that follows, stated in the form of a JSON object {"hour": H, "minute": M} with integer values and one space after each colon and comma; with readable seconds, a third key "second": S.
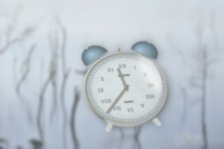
{"hour": 11, "minute": 37}
